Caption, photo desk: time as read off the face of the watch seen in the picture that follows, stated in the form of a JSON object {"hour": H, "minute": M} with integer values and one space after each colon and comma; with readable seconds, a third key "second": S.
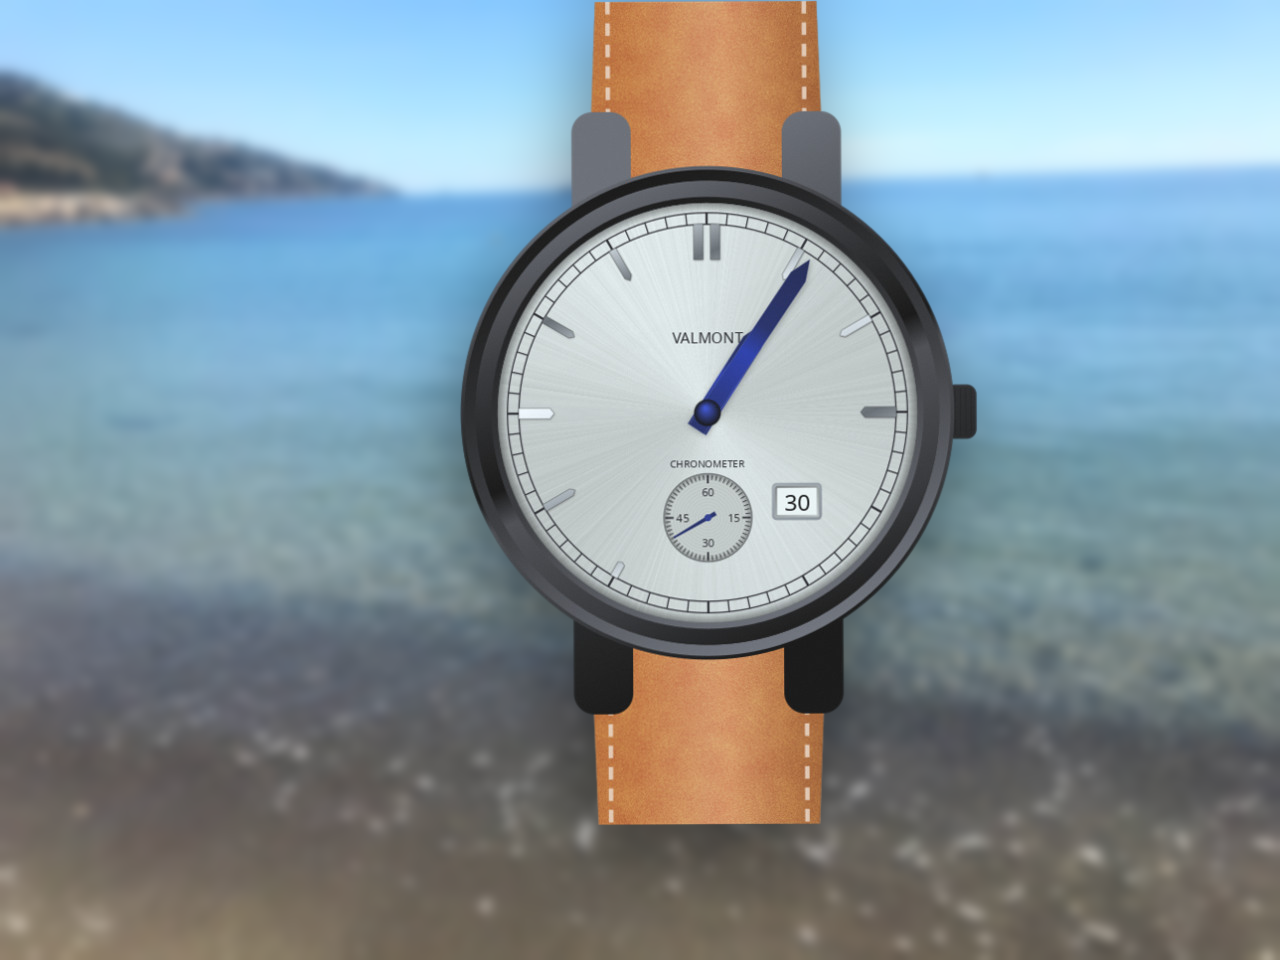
{"hour": 1, "minute": 5, "second": 40}
